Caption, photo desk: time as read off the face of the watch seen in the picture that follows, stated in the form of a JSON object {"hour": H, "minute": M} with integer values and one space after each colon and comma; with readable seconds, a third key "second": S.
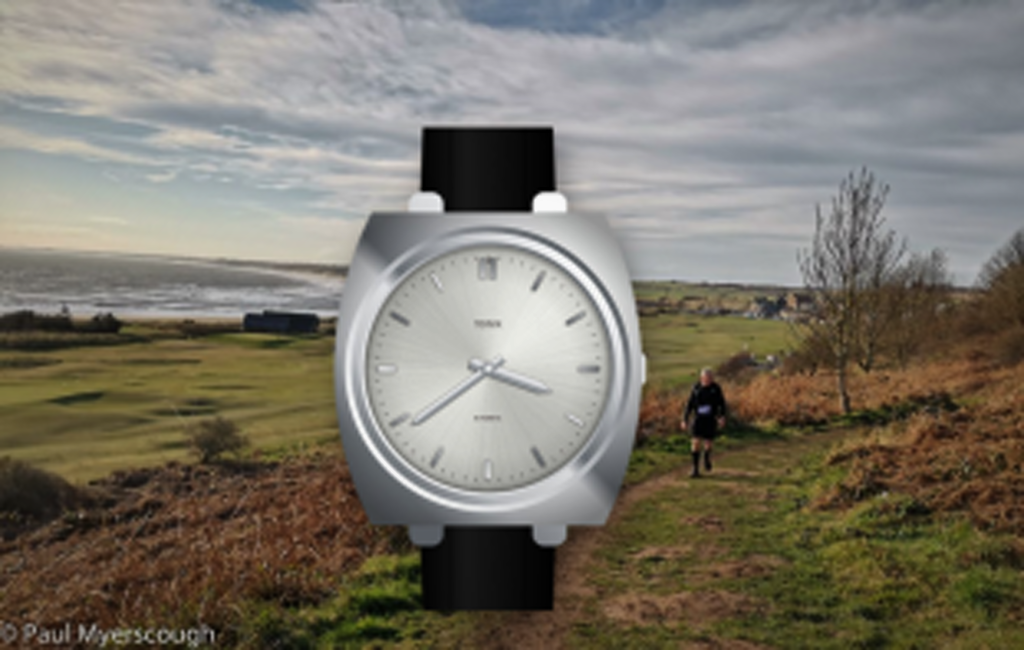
{"hour": 3, "minute": 39}
